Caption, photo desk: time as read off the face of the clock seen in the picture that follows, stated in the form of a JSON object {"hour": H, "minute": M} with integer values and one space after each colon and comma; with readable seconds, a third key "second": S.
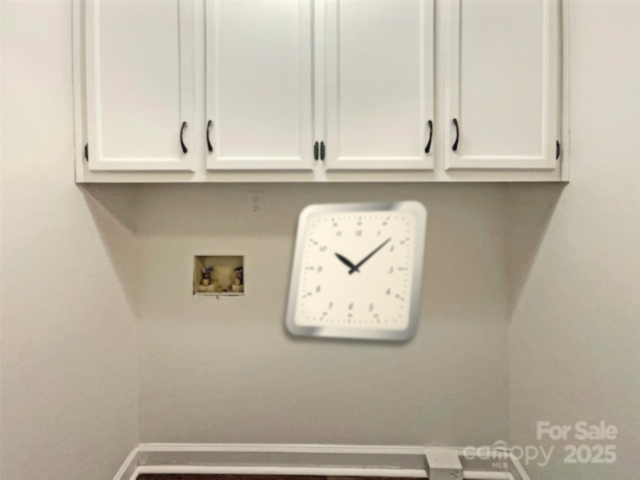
{"hour": 10, "minute": 8}
